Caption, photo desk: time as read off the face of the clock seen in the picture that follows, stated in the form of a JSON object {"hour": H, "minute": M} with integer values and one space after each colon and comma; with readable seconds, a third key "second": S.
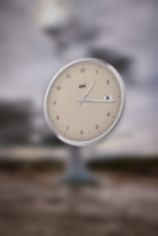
{"hour": 1, "minute": 16}
